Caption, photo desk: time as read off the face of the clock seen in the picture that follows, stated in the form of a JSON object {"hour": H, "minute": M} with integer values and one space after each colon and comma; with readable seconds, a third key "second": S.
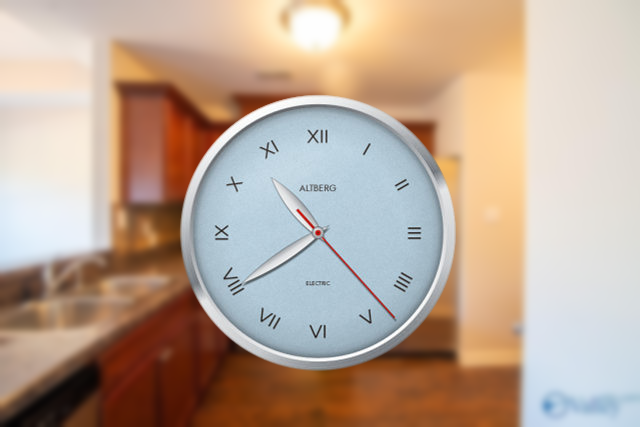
{"hour": 10, "minute": 39, "second": 23}
